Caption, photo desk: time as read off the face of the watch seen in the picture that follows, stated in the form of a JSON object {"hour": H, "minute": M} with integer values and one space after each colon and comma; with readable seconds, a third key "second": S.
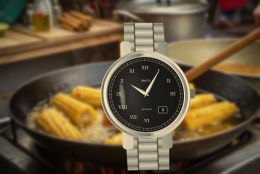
{"hour": 10, "minute": 5}
